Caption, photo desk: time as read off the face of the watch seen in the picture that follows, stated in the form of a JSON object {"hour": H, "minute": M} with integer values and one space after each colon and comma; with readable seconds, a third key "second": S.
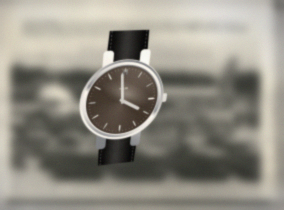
{"hour": 3, "minute": 59}
